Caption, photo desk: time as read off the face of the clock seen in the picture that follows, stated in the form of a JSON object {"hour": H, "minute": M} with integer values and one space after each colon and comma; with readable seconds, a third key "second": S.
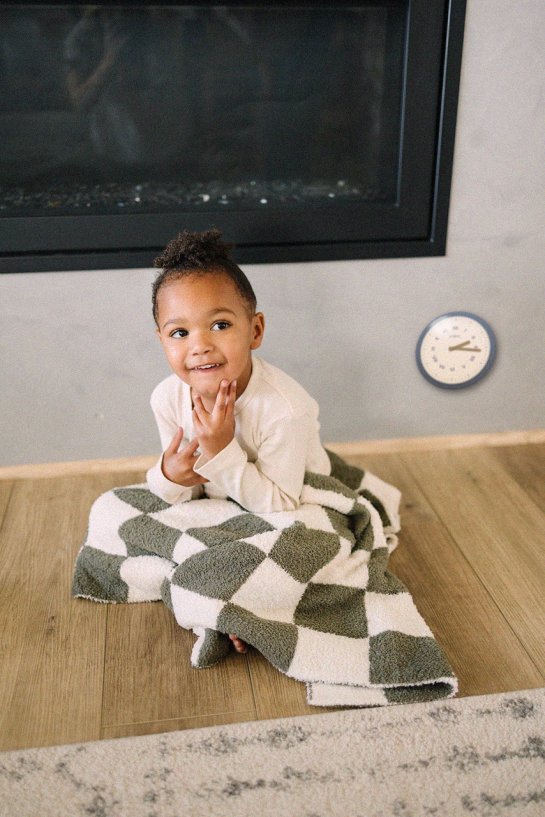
{"hour": 2, "minute": 16}
